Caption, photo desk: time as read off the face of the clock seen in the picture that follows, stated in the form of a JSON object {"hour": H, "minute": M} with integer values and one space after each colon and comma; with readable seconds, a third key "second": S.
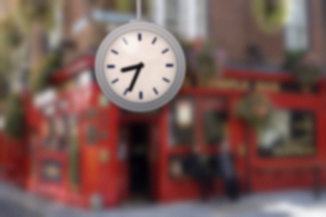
{"hour": 8, "minute": 34}
